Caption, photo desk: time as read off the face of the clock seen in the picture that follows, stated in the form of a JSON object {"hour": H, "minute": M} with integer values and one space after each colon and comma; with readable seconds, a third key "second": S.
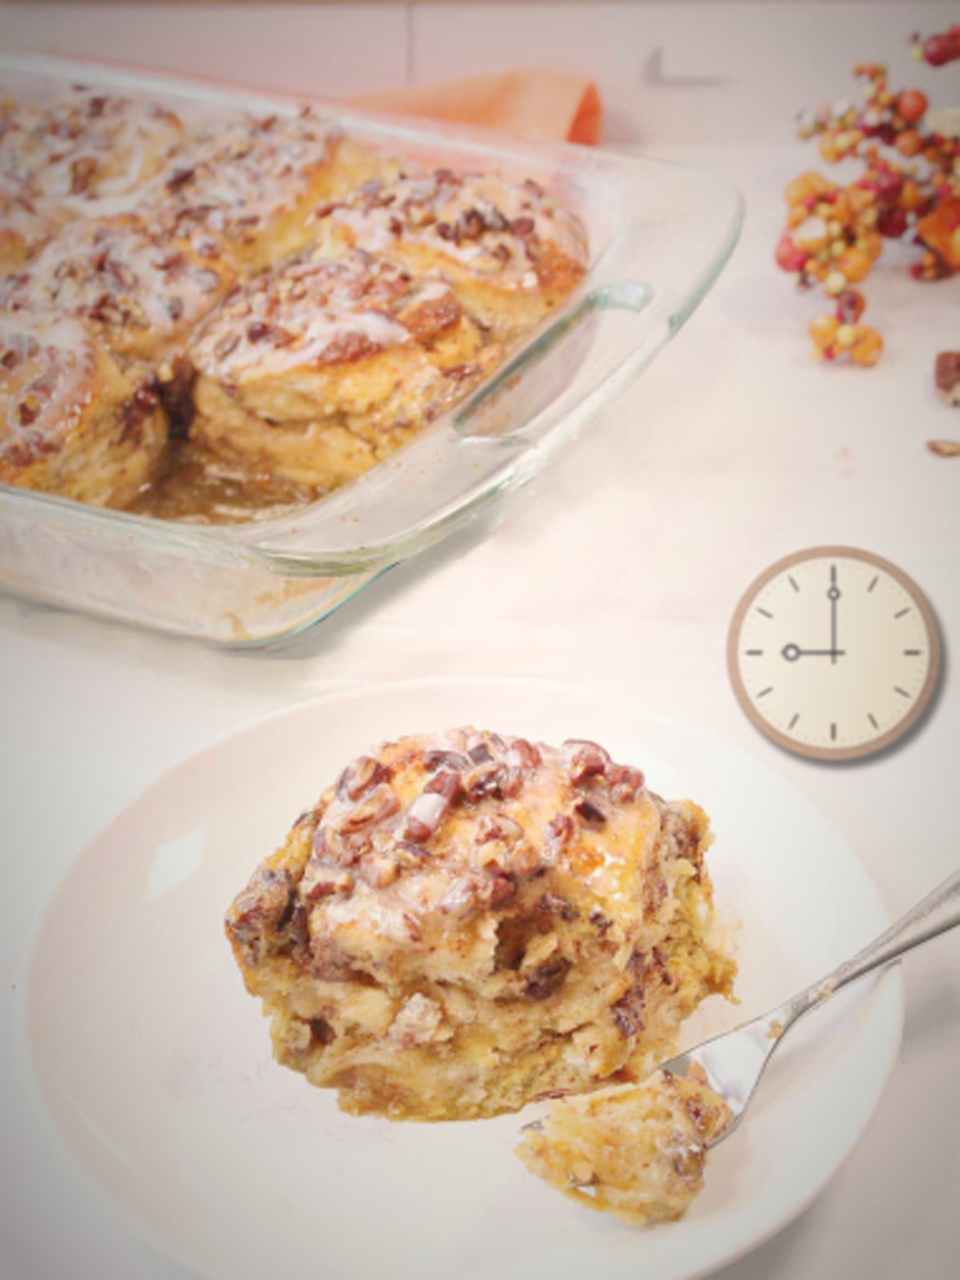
{"hour": 9, "minute": 0}
